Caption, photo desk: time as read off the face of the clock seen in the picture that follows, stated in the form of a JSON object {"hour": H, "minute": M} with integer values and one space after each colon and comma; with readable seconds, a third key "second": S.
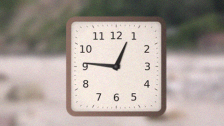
{"hour": 12, "minute": 46}
